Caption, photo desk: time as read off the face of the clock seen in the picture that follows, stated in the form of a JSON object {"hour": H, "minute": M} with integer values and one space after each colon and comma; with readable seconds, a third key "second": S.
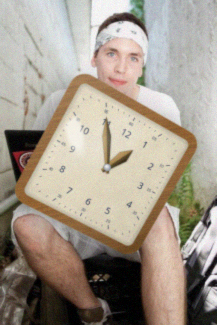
{"hour": 12, "minute": 55}
